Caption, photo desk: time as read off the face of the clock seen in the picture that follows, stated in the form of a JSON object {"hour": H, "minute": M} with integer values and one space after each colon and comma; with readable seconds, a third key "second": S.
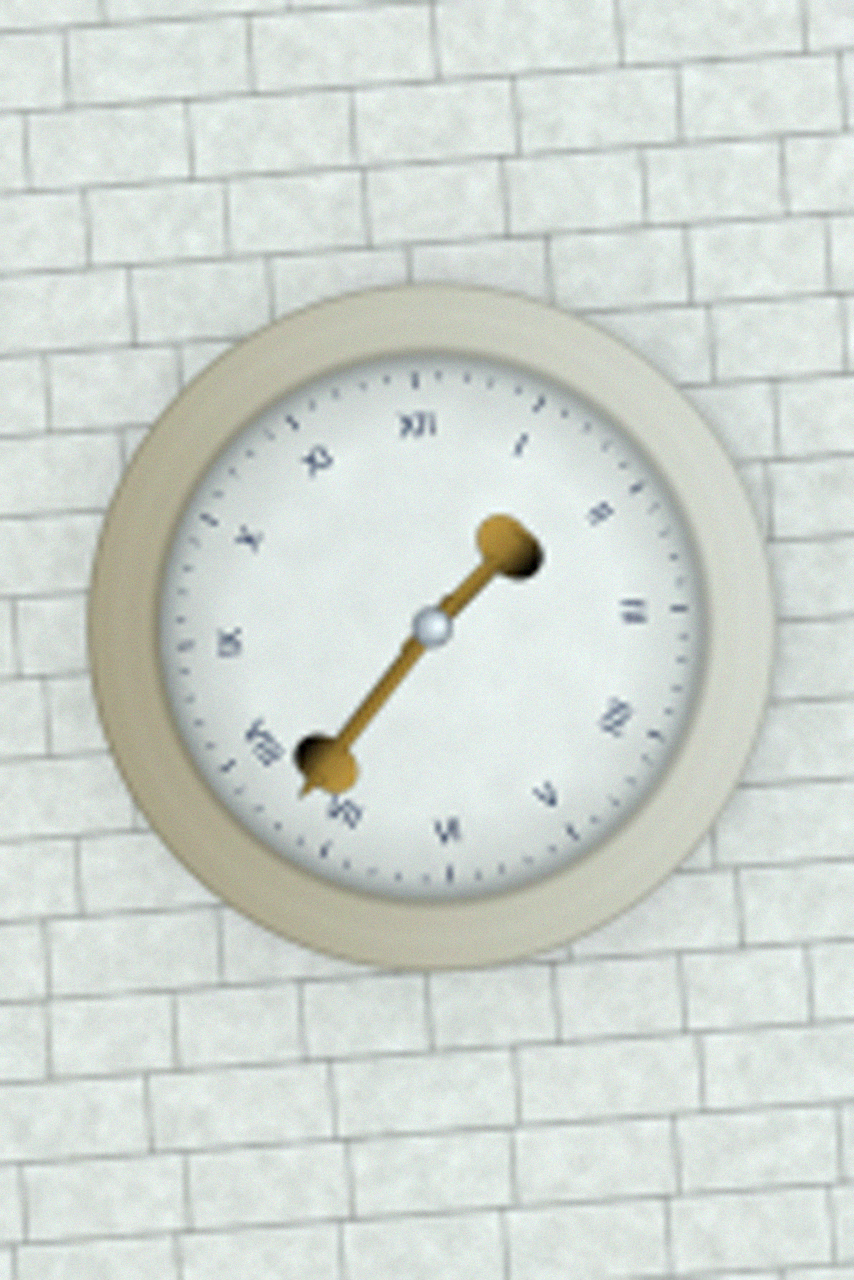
{"hour": 1, "minute": 37}
